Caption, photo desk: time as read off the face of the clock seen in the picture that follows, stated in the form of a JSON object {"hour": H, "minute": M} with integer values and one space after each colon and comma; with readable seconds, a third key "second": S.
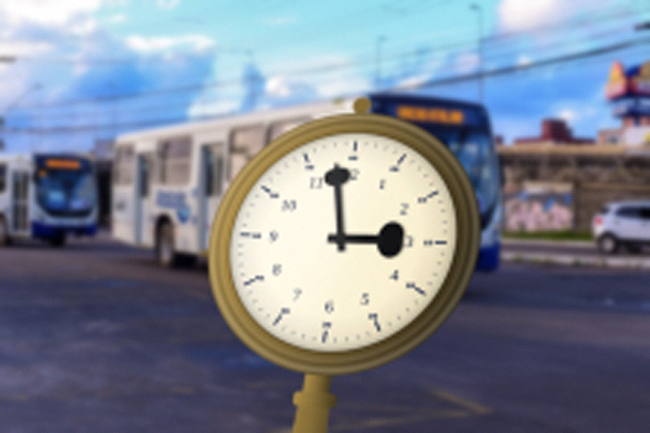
{"hour": 2, "minute": 58}
